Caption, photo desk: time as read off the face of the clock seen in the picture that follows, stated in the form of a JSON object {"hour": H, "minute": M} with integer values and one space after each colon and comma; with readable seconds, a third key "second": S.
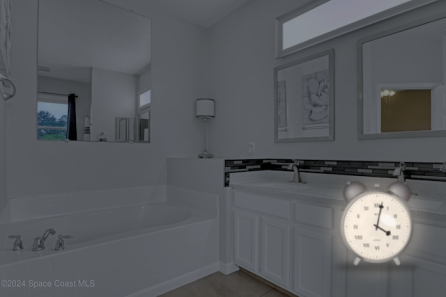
{"hour": 4, "minute": 2}
